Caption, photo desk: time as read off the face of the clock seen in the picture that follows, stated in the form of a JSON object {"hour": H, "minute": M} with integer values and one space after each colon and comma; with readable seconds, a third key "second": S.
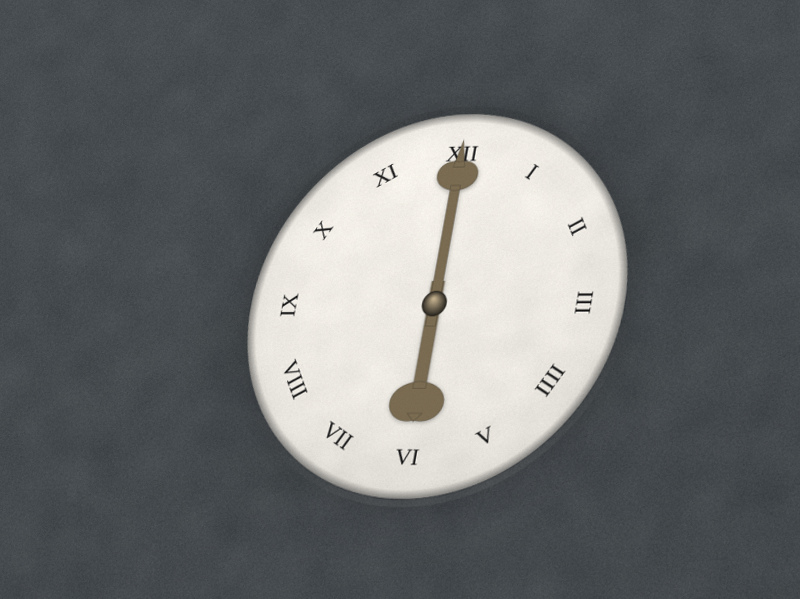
{"hour": 6, "minute": 0}
